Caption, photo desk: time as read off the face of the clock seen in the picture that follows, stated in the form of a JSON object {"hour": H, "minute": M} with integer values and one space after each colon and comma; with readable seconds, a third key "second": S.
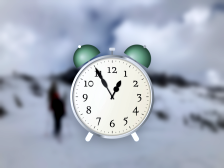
{"hour": 12, "minute": 55}
